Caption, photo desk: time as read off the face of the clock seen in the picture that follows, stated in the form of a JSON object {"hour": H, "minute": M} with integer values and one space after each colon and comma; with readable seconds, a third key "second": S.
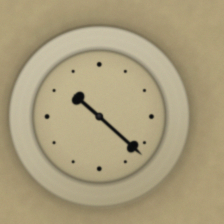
{"hour": 10, "minute": 22}
